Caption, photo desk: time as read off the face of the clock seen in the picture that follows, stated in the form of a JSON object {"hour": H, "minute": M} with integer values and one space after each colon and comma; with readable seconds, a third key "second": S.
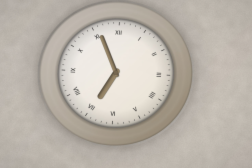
{"hour": 6, "minute": 56}
